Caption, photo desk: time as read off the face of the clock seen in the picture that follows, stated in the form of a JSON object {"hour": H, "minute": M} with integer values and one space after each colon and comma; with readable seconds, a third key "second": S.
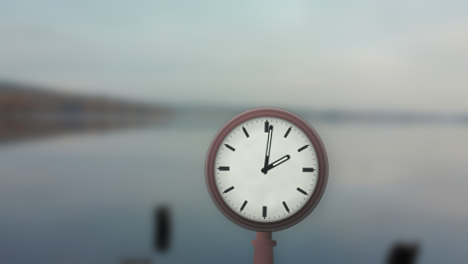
{"hour": 2, "minute": 1}
